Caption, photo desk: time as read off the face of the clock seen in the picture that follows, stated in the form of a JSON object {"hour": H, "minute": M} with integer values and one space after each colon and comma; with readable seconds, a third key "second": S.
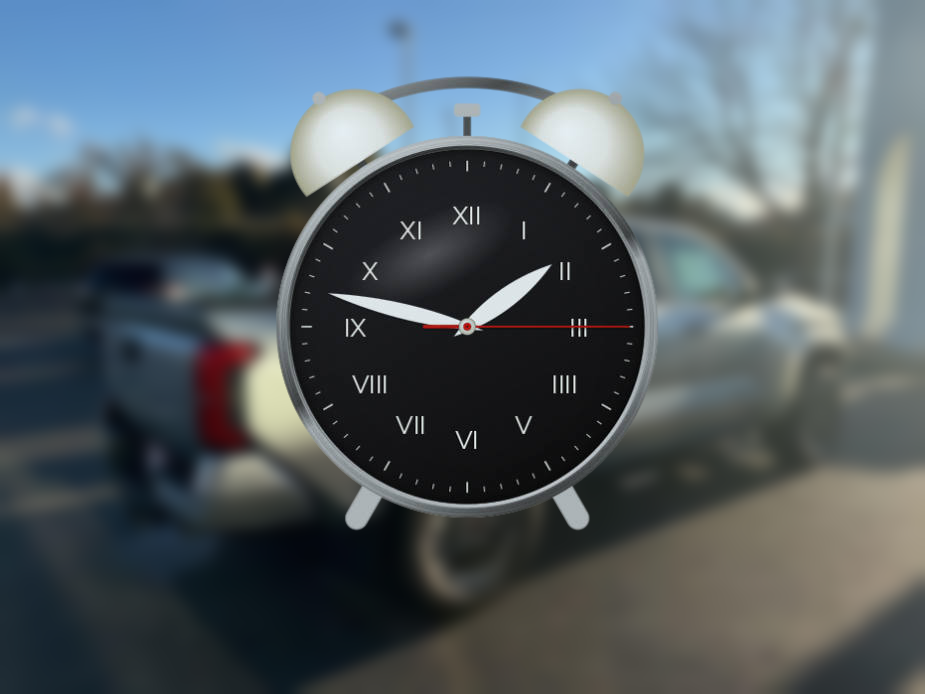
{"hour": 1, "minute": 47, "second": 15}
